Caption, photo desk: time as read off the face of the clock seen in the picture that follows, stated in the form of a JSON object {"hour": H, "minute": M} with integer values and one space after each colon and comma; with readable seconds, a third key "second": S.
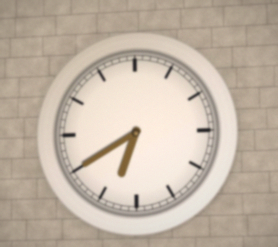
{"hour": 6, "minute": 40}
